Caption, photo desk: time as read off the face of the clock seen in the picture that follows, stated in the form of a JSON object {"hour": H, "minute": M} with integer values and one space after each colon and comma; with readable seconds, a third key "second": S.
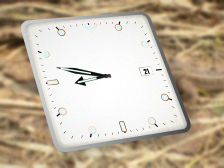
{"hour": 8, "minute": 48}
